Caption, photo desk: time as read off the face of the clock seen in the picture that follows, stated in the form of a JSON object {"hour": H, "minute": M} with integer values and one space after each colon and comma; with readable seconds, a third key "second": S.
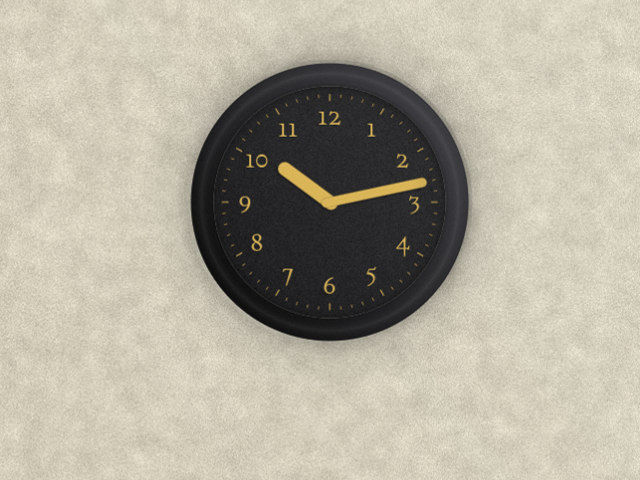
{"hour": 10, "minute": 13}
